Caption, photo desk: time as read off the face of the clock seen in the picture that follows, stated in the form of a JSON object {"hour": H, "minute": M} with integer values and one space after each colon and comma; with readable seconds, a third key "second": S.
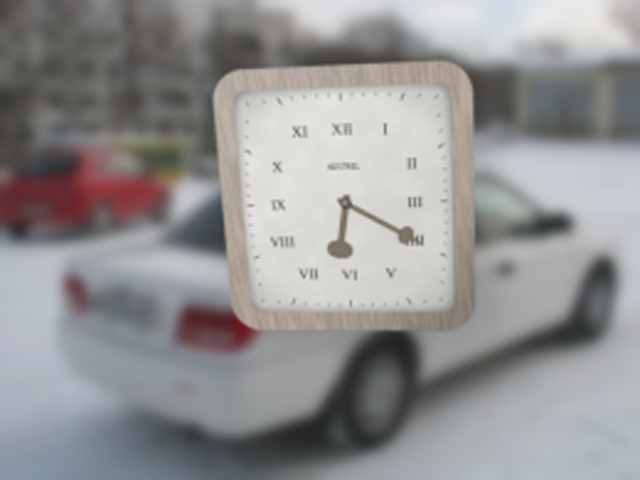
{"hour": 6, "minute": 20}
